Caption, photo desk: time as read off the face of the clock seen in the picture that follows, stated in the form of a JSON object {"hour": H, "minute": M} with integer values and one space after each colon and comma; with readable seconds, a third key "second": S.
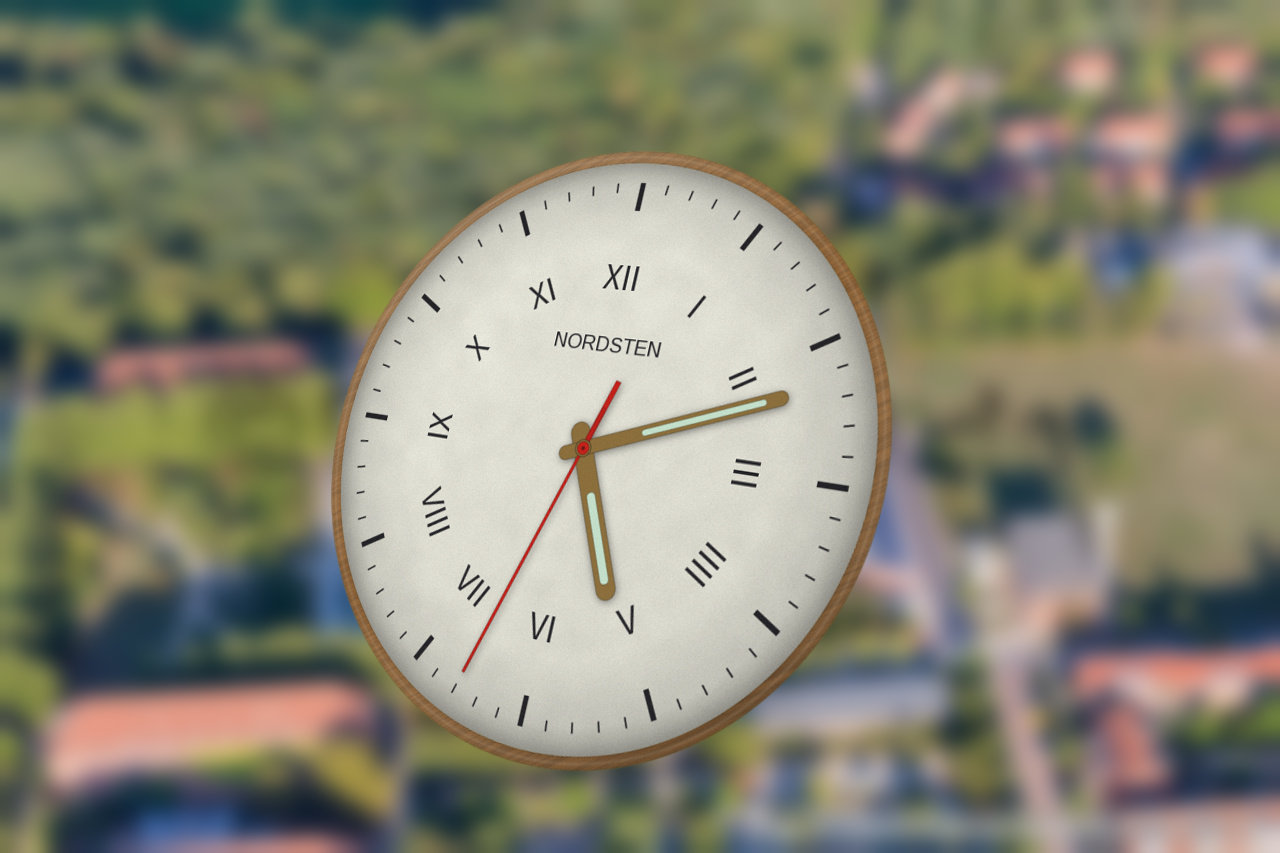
{"hour": 5, "minute": 11, "second": 33}
